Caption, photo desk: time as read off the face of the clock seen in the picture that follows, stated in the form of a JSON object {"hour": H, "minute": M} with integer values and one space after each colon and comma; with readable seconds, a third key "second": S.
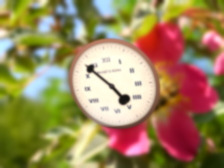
{"hour": 4, "minute": 53}
